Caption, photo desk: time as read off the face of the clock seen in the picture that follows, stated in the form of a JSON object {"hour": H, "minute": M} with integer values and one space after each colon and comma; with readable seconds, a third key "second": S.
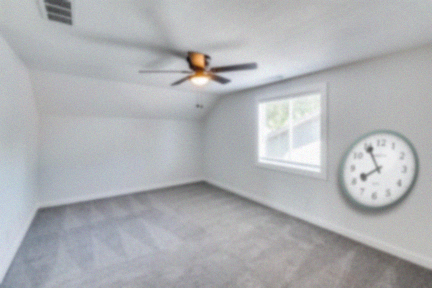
{"hour": 7, "minute": 55}
